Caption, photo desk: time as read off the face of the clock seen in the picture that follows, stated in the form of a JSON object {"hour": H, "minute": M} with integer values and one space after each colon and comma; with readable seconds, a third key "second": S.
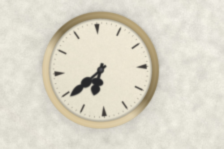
{"hour": 6, "minute": 39}
